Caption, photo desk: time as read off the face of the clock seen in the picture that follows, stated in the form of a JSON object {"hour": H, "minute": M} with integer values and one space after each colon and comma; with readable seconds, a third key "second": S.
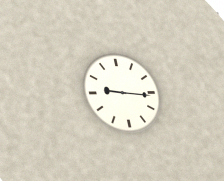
{"hour": 9, "minute": 16}
